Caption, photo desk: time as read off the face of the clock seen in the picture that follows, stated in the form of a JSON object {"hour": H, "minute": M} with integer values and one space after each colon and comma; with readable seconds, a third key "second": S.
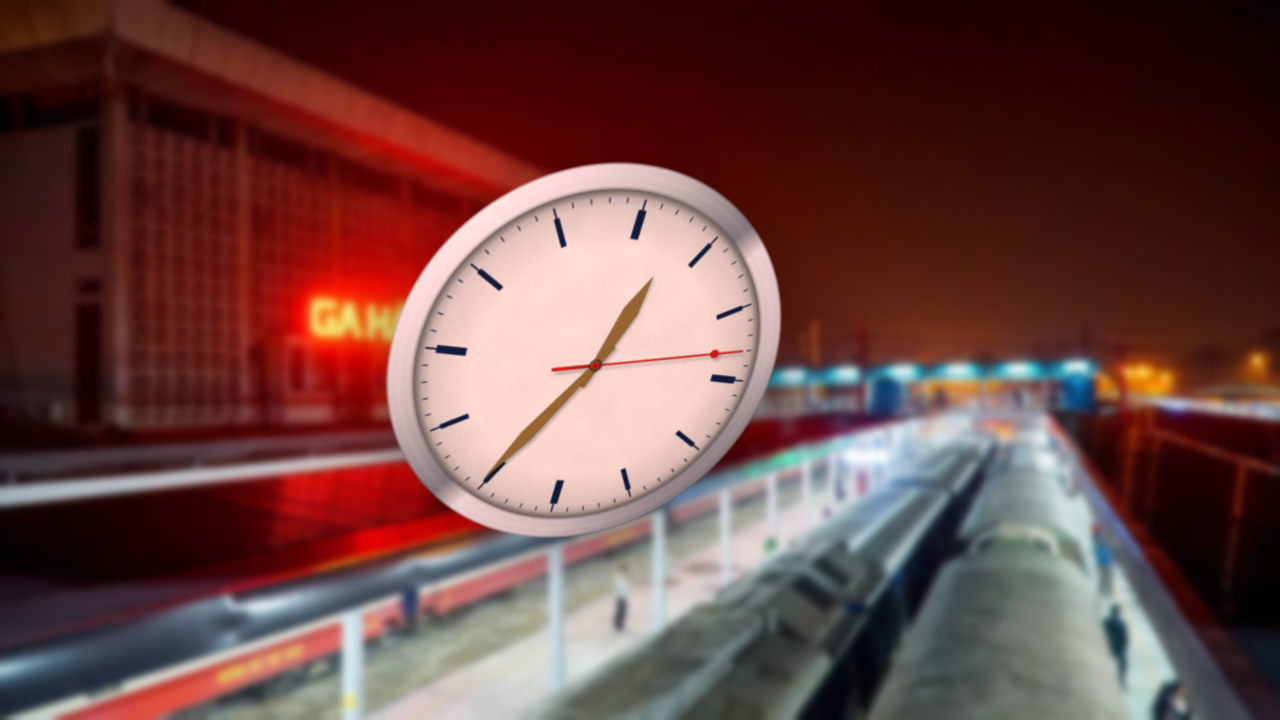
{"hour": 12, "minute": 35, "second": 13}
